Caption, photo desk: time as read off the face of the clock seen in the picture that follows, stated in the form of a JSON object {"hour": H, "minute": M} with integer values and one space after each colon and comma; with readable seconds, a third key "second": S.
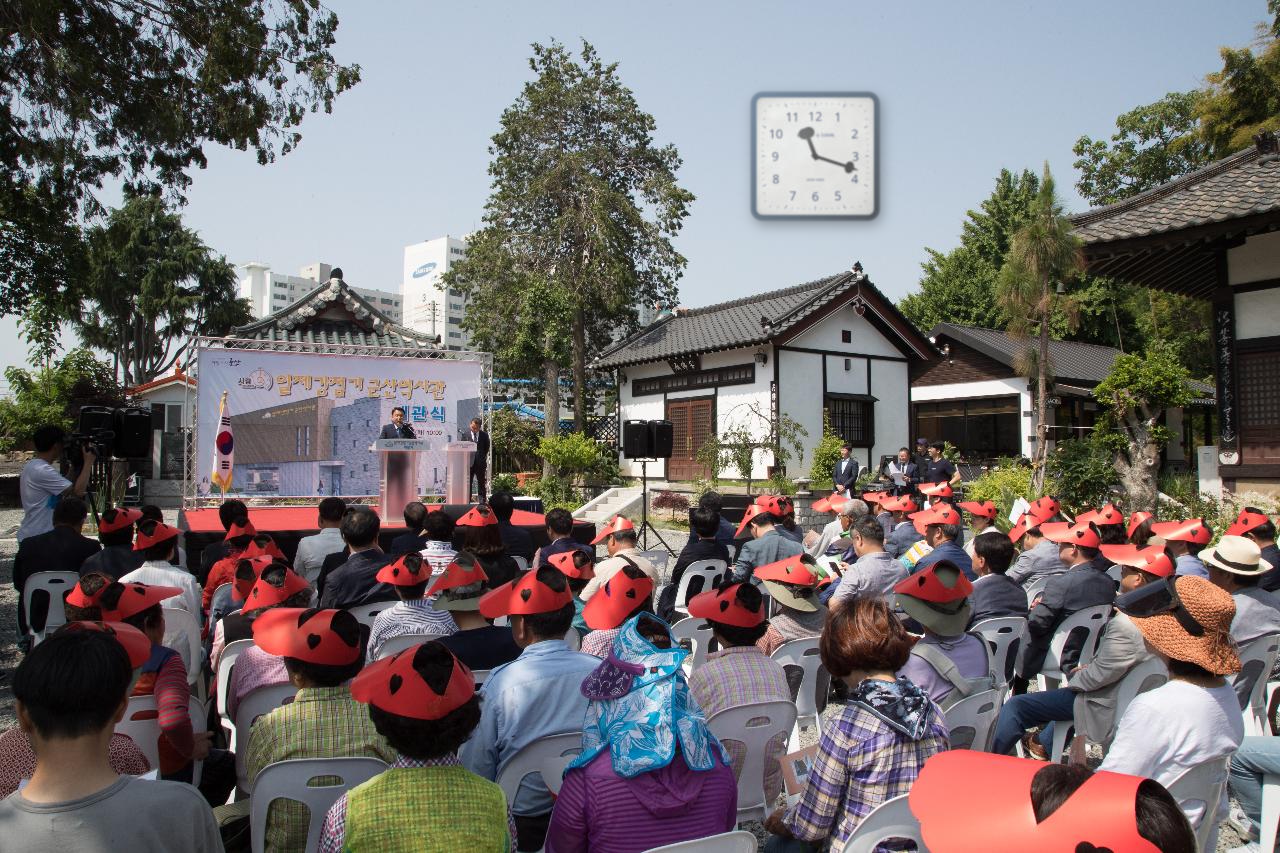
{"hour": 11, "minute": 18}
